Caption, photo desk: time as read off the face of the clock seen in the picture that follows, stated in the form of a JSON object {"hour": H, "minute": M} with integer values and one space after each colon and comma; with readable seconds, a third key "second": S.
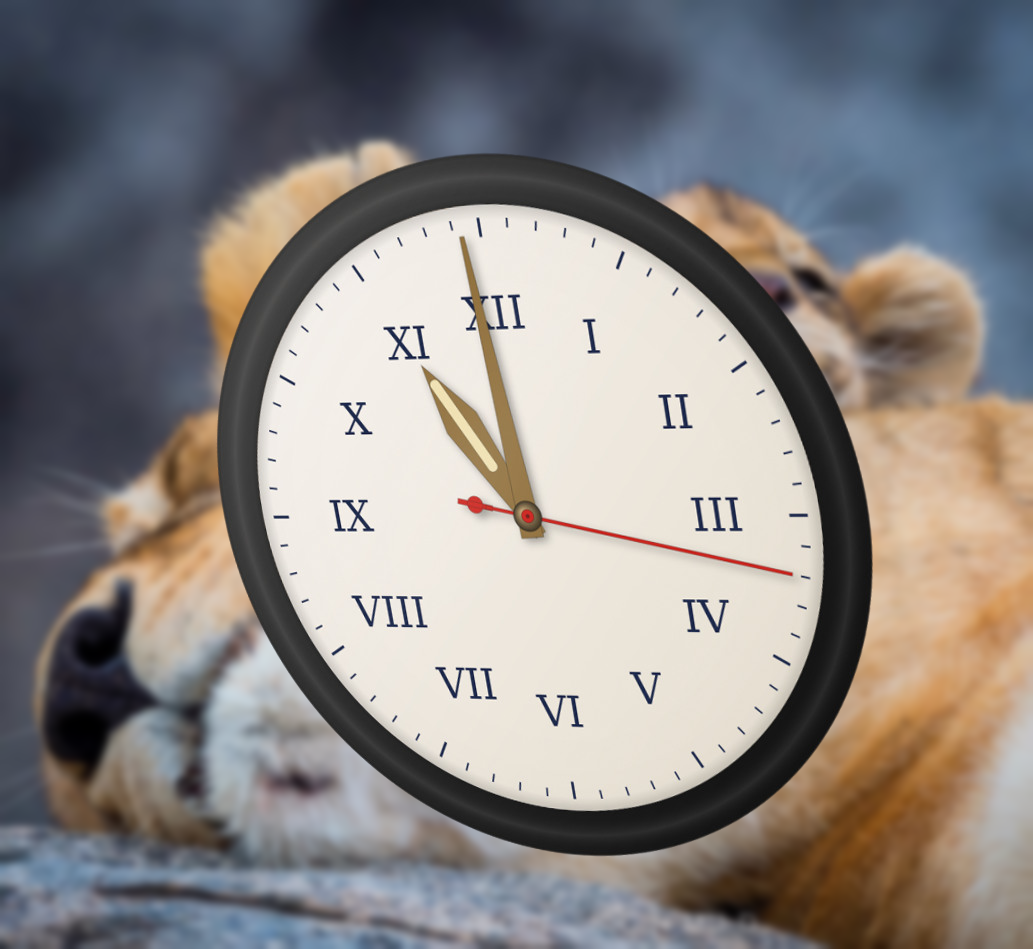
{"hour": 10, "minute": 59, "second": 17}
